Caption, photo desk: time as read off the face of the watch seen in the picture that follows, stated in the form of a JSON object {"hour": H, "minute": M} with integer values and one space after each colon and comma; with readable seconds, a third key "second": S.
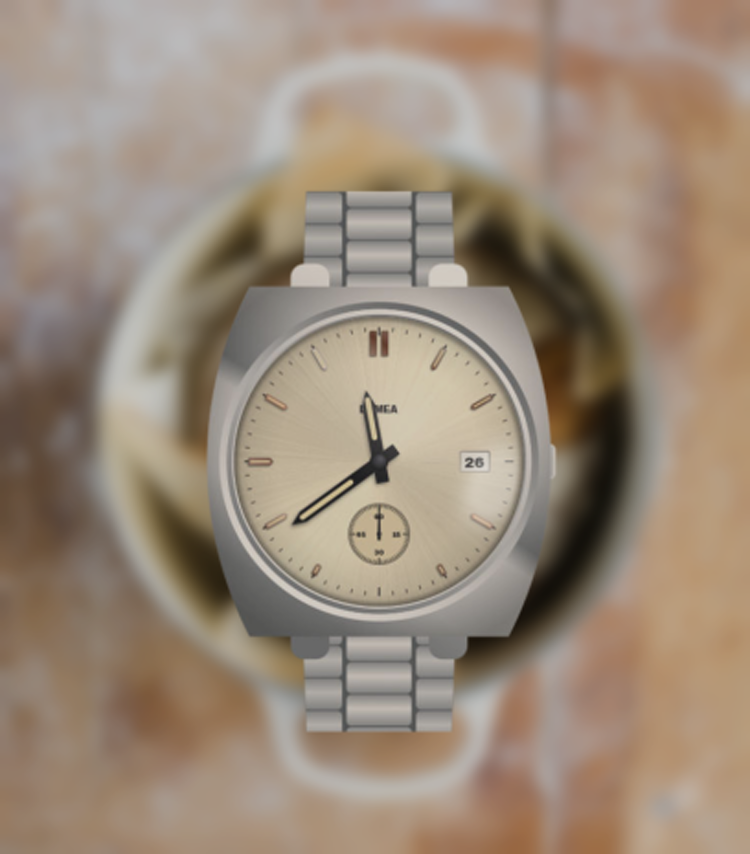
{"hour": 11, "minute": 39}
